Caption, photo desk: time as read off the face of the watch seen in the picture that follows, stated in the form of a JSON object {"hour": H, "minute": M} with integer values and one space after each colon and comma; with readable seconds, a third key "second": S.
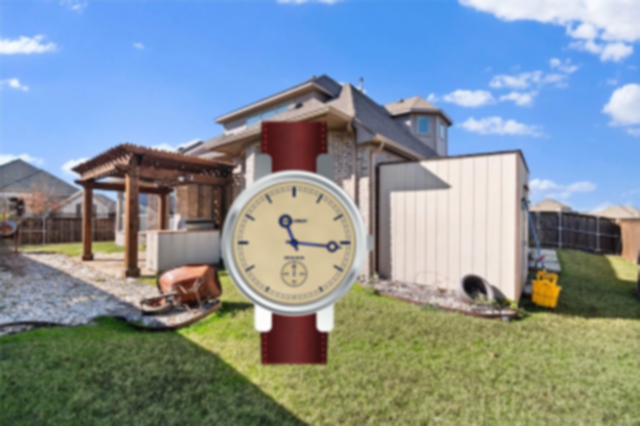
{"hour": 11, "minute": 16}
